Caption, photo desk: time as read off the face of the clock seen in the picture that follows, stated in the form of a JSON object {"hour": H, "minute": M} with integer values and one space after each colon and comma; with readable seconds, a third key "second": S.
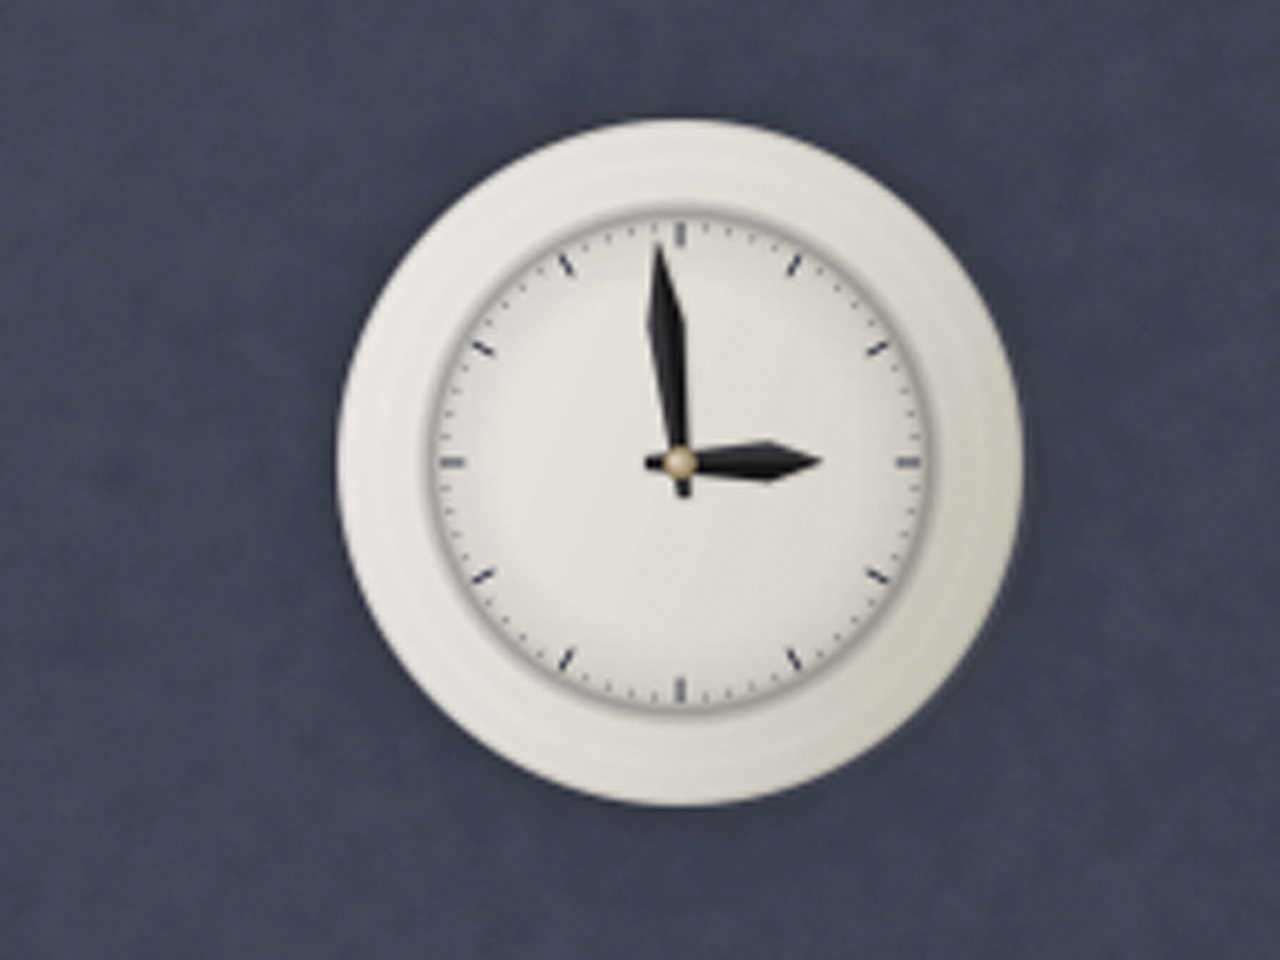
{"hour": 2, "minute": 59}
